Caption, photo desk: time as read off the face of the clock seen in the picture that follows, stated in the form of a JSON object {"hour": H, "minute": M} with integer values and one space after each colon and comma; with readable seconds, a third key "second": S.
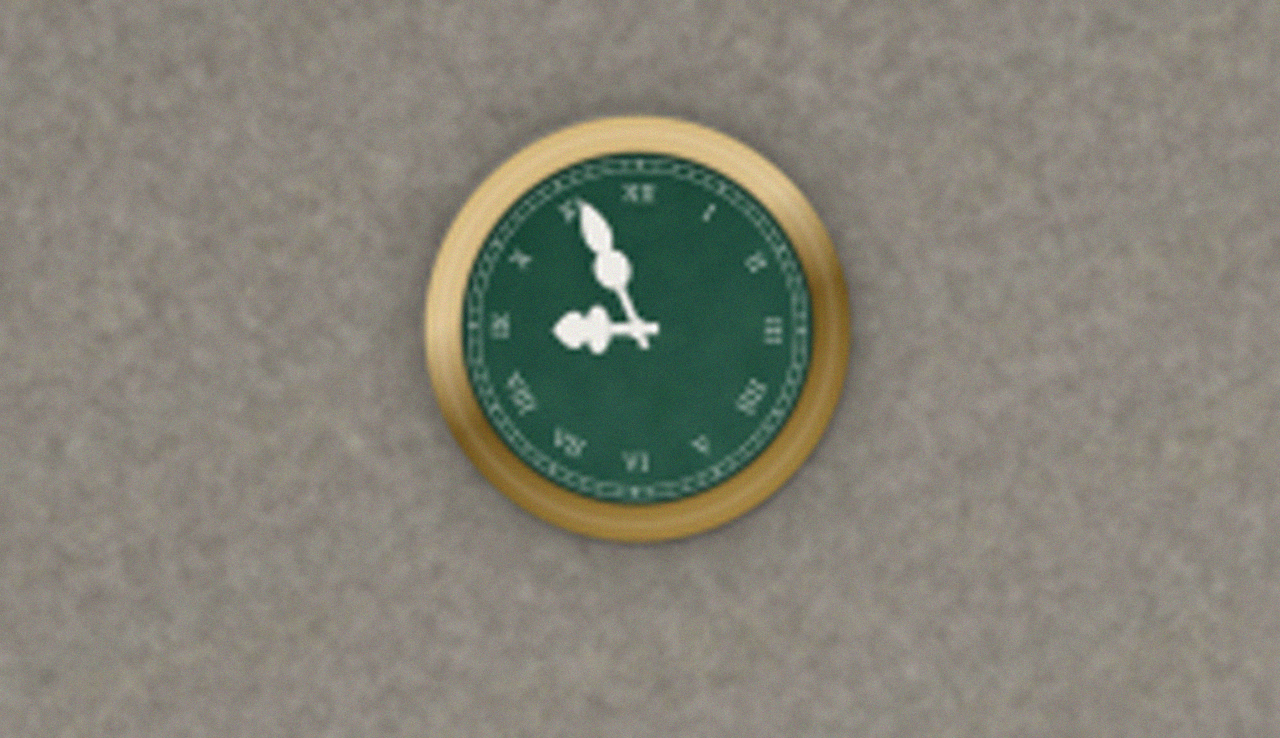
{"hour": 8, "minute": 56}
